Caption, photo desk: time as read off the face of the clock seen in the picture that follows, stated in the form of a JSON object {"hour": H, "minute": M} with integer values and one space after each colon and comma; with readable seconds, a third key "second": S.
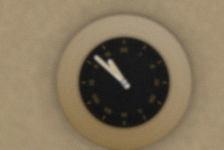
{"hour": 10, "minute": 52}
